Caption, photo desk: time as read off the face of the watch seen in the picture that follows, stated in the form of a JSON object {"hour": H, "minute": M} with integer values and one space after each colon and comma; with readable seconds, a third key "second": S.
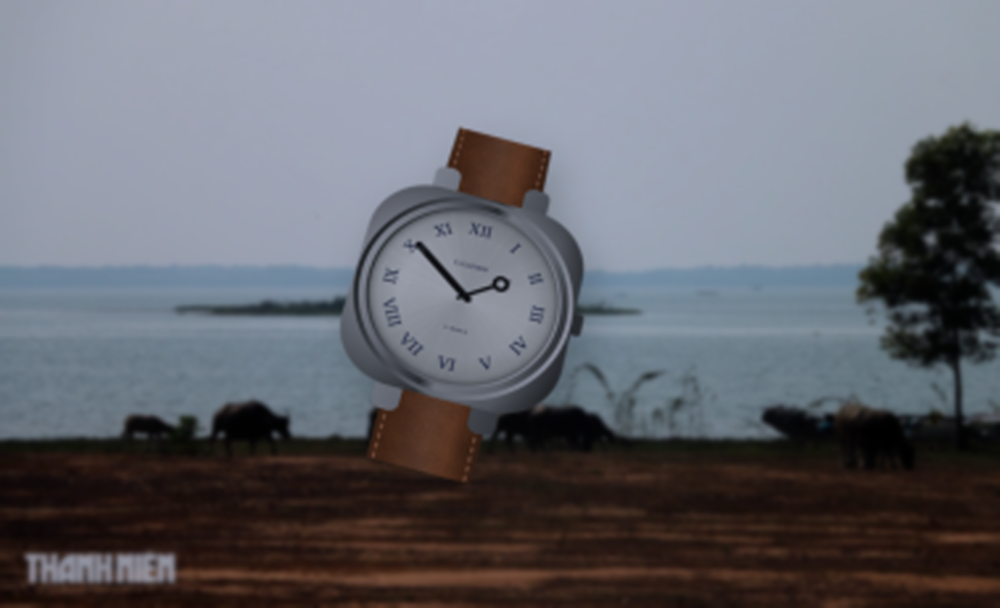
{"hour": 1, "minute": 51}
